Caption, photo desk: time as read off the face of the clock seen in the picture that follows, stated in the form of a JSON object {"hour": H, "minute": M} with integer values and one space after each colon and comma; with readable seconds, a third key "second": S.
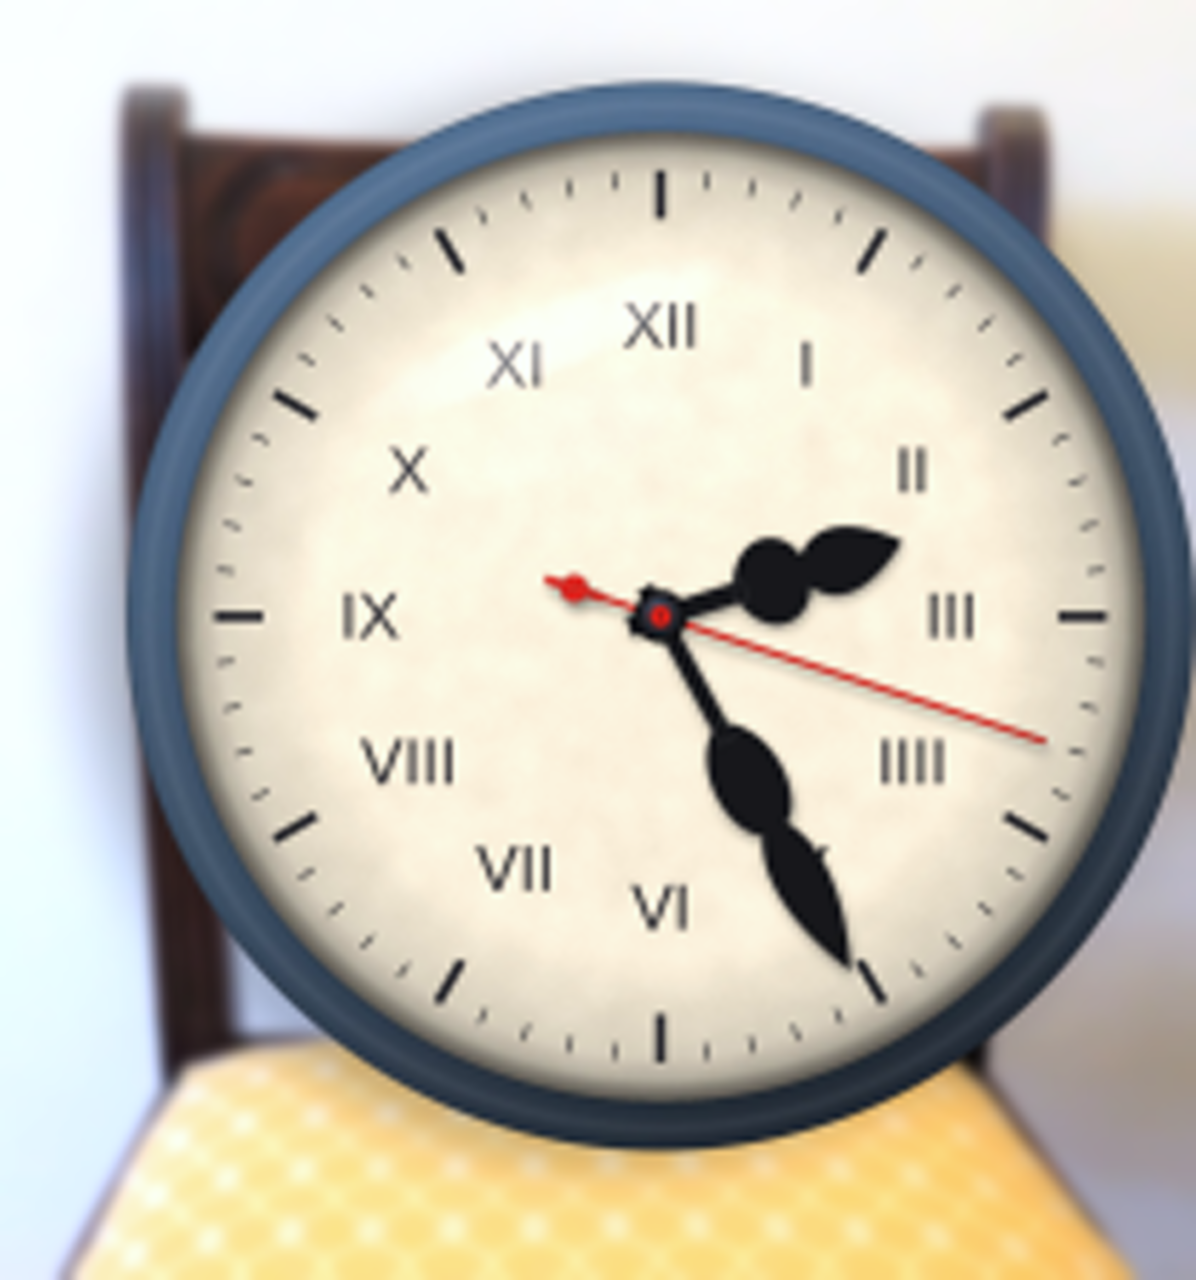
{"hour": 2, "minute": 25, "second": 18}
